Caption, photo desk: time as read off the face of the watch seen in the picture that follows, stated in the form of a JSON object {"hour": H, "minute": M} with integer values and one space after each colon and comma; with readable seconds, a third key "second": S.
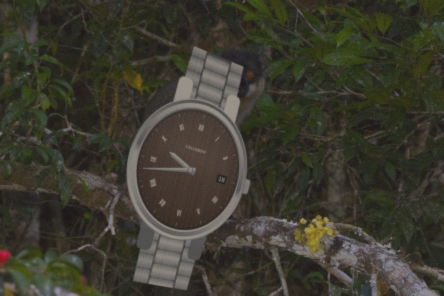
{"hour": 9, "minute": 43}
